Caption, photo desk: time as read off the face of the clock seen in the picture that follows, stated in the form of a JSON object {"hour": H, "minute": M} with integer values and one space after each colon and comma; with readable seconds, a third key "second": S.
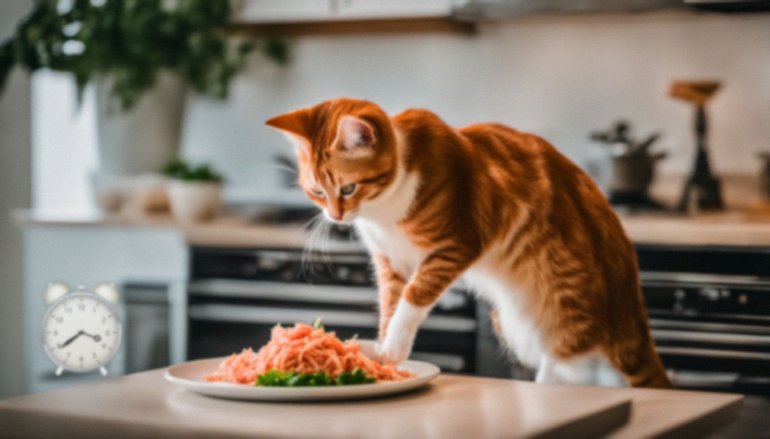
{"hour": 3, "minute": 39}
